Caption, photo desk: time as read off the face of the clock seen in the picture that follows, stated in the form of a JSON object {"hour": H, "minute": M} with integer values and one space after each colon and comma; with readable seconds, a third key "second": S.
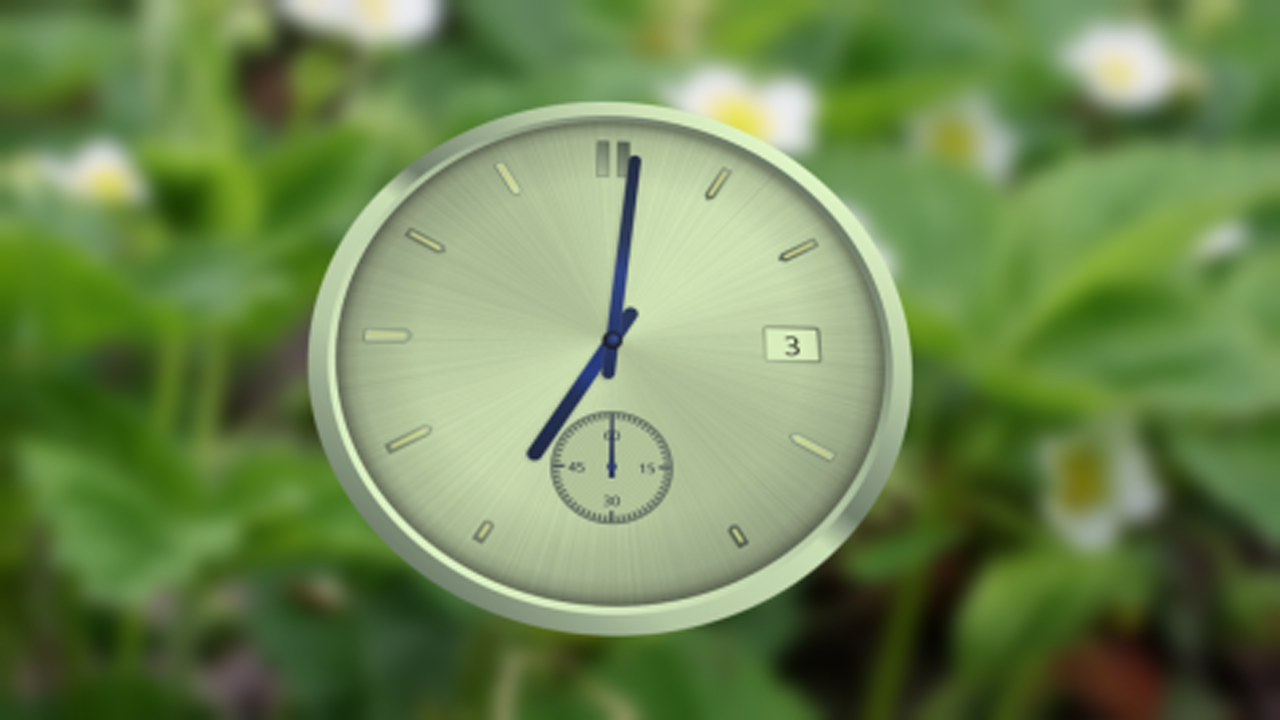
{"hour": 7, "minute": 1}
